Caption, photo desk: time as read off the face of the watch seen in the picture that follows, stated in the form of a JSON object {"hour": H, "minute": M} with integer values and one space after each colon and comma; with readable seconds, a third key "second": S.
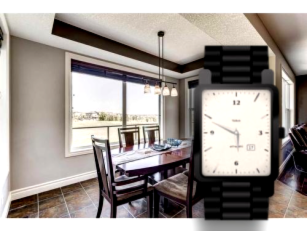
{"hour": 5, "minute": 49}
